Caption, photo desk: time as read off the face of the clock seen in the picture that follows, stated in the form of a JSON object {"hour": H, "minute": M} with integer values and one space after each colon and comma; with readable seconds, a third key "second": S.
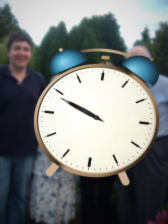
{"hour": 9, "minute": 49}
